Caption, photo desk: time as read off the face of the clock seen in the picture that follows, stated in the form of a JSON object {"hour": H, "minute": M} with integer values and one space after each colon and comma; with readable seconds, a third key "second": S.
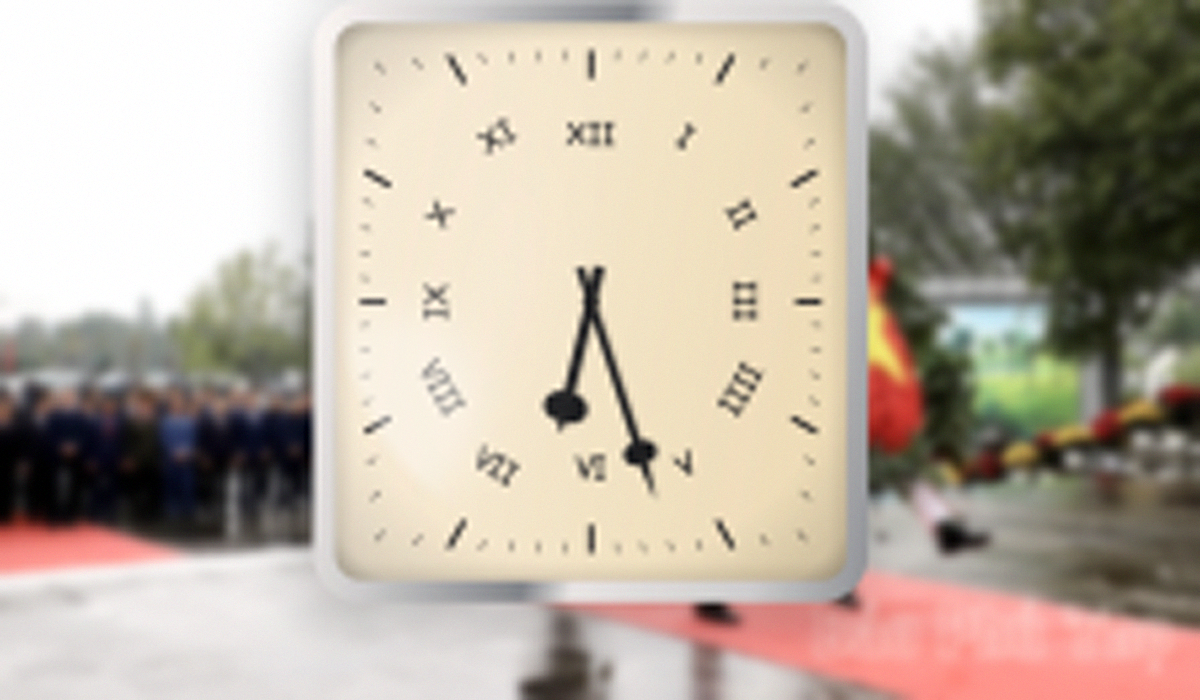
{"hour": 6, "minute": 27}
